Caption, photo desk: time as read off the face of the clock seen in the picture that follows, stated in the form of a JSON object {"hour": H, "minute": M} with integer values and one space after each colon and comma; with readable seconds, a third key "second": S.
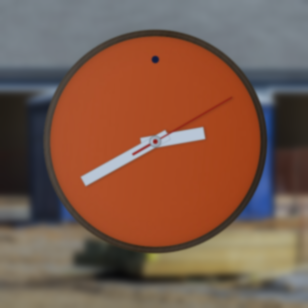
{"hour": 2, "minute": 40, "second": 10}
